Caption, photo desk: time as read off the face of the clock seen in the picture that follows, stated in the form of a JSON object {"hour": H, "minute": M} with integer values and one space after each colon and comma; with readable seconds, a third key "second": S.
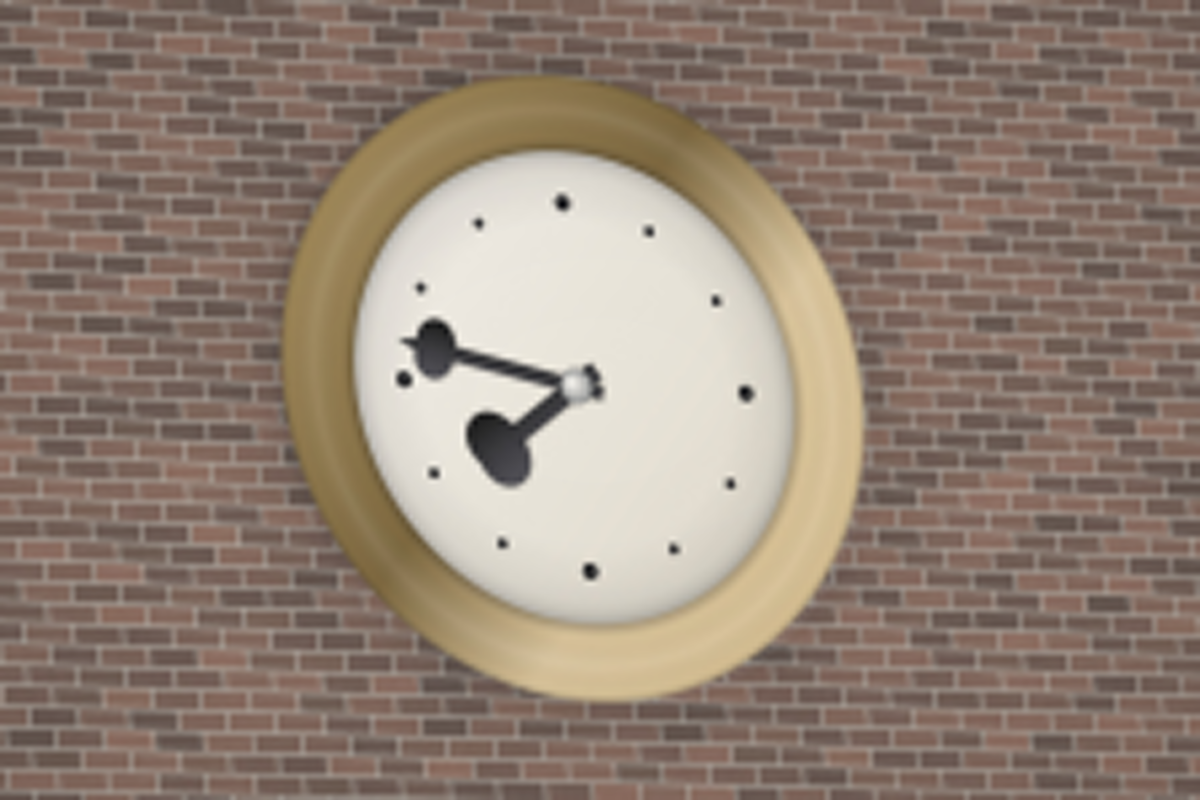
{"hour": 7, "minute": 47}
